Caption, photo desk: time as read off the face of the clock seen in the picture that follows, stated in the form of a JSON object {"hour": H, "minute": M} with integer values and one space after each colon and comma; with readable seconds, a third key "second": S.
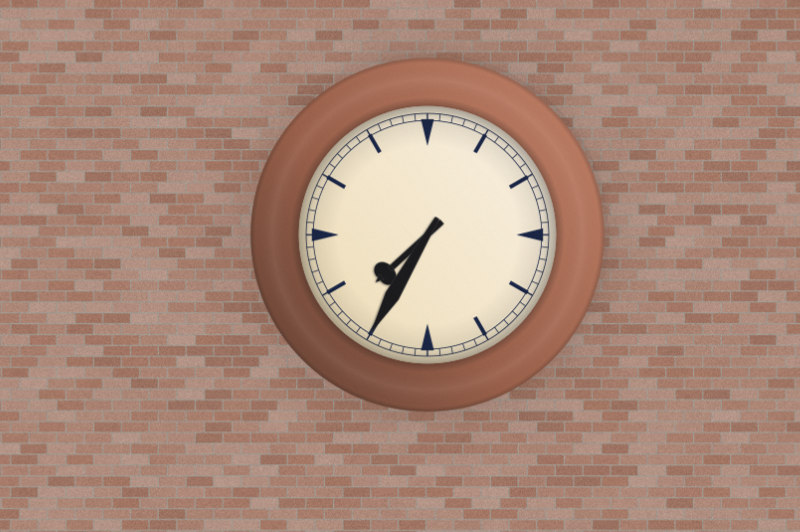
{"hour": 7, "minute": 35}
